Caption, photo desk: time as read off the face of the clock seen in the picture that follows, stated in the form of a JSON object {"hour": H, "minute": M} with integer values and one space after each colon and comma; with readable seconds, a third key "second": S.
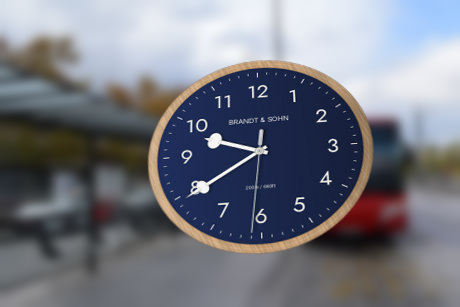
{"hour": 9, "minute": 39, "second": 31}
